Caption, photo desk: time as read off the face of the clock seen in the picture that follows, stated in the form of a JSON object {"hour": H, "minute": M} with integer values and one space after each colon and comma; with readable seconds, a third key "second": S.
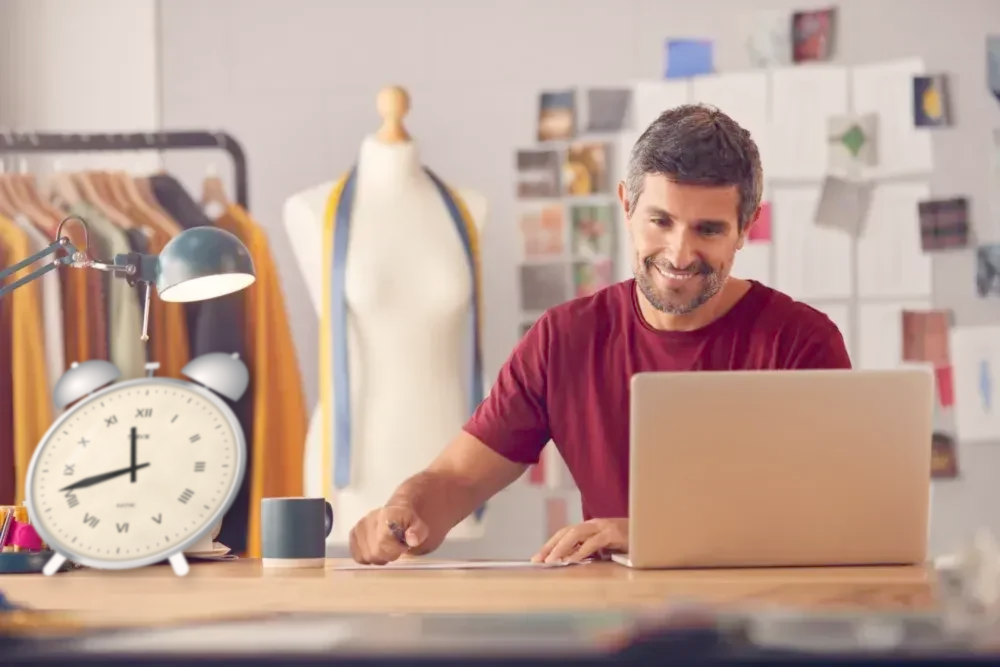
{"hour": 11, "minute": 42}
